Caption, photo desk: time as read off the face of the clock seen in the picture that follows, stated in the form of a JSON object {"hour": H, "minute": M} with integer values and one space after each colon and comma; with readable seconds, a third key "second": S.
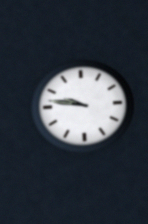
{"hour": 9, "minute": 47}
